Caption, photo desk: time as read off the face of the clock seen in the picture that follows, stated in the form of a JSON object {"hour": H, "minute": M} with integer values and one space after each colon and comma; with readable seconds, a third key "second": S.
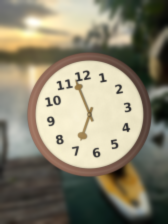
{"hour": 6, "minute": 58}
